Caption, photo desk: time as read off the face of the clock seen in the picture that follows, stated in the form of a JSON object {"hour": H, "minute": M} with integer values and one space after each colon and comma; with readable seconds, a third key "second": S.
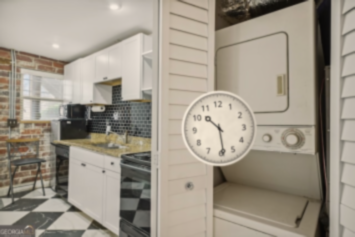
{"hour": 10, "minute": 29}
